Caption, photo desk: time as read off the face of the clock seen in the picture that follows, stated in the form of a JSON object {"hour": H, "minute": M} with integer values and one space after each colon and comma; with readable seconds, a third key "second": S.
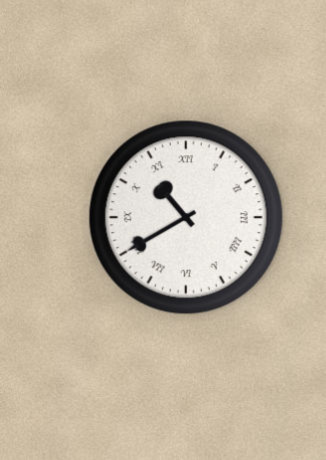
{"hour": 10, "minute": 40}
